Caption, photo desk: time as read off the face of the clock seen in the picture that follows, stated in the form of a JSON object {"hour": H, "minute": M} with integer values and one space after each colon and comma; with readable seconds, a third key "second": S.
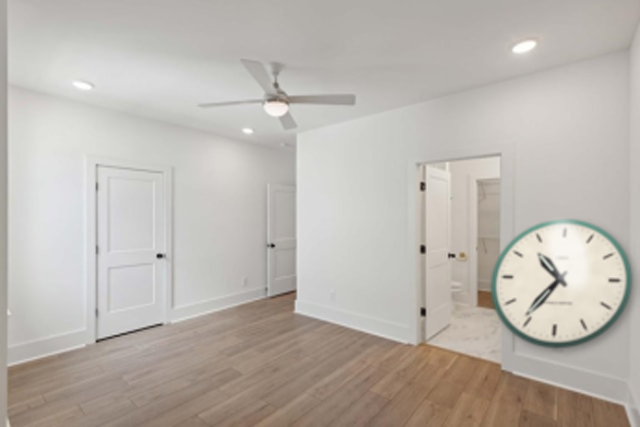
{"hour": 10, "minute": 36}
